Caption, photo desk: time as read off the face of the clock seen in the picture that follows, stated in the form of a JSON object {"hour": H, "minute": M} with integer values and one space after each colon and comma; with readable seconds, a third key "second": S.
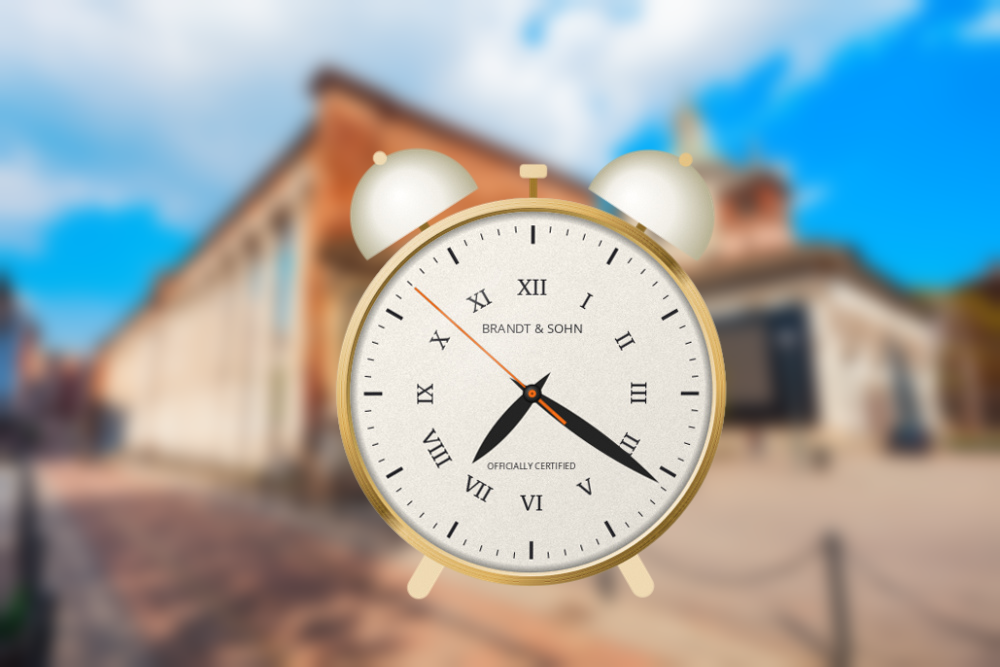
{"hour": 7, "minute": 20, "second": 52}
